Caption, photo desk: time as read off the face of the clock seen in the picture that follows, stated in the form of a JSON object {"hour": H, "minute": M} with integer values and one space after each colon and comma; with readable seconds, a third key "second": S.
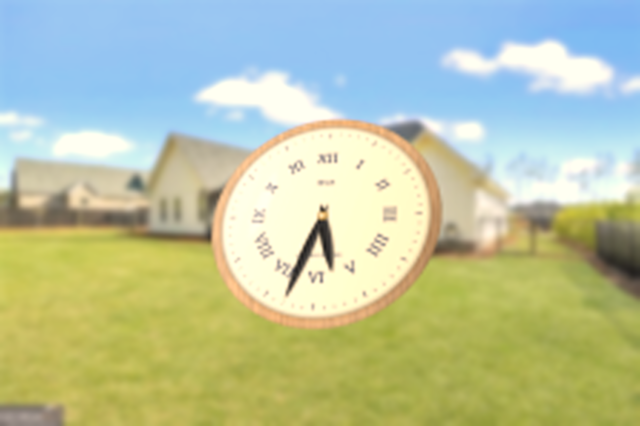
{"hour": 5, "minute": 33}
